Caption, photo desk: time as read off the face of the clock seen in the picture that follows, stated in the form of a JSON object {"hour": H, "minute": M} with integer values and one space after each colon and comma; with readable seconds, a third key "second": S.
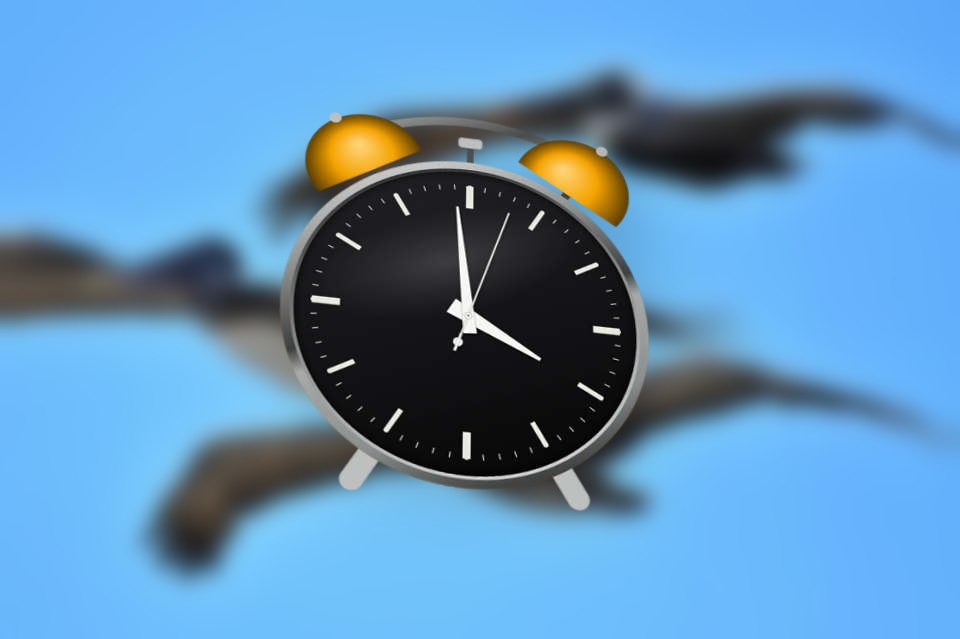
{"hour": 3, "minute": 59, "second": 3}
